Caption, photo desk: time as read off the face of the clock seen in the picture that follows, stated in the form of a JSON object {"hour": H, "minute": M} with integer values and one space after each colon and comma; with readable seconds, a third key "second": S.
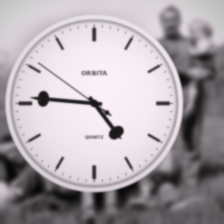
{"hour": 4, "minute": 45, "second": 51}
